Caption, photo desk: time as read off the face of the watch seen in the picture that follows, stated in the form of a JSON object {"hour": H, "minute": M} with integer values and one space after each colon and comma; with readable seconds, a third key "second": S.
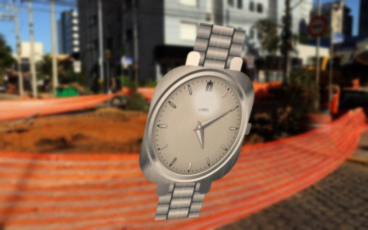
{"hour": 5, "minute": 10}
